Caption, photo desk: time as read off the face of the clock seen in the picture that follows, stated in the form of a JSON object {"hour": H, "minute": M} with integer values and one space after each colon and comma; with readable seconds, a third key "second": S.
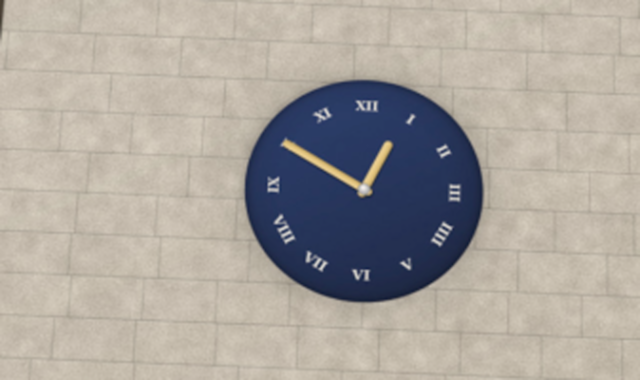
{"hour": 12, "minute": 50}
